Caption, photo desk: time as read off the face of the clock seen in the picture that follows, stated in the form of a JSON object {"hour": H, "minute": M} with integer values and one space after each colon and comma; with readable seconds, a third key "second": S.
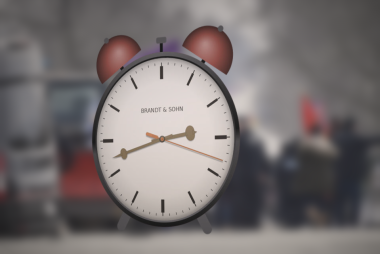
{"hour": 2, "minute": 42, "second": 18}
